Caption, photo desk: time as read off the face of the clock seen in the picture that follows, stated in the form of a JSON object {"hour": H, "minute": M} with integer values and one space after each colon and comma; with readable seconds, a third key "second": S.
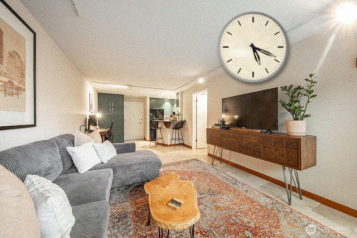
{"hour": 5, "minute": 19}
